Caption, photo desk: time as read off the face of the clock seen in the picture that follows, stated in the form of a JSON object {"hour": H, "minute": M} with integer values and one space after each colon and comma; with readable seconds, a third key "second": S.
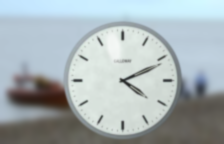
{"hour": 4, "minute": 11}
